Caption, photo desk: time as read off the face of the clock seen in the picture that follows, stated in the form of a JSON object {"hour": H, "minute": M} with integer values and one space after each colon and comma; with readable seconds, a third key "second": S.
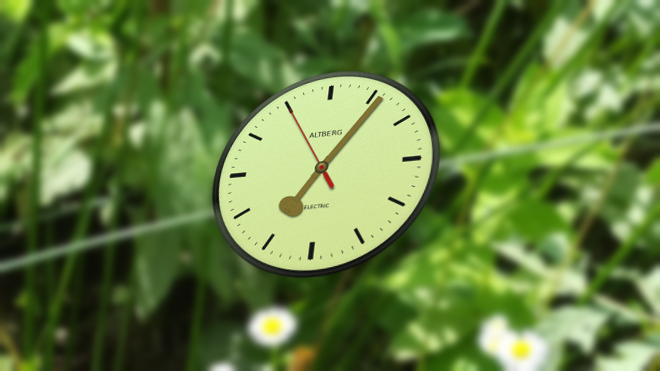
{"hour": 7, "minute": 5, "second": 55}
